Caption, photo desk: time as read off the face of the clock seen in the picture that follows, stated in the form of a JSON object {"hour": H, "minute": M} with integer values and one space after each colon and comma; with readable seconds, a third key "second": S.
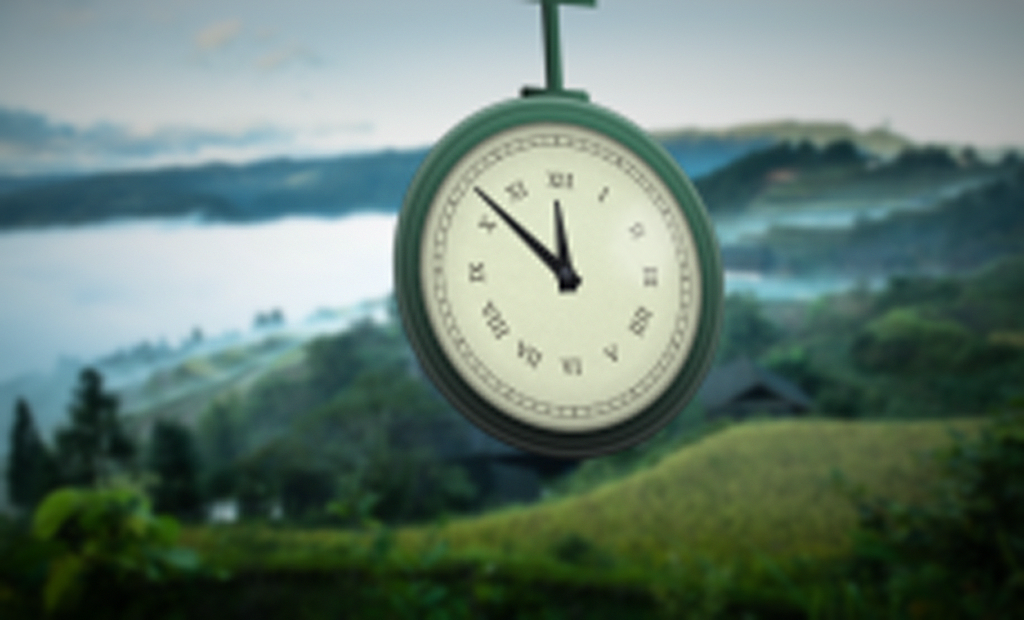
{"hour": 11, "minute": 52}
